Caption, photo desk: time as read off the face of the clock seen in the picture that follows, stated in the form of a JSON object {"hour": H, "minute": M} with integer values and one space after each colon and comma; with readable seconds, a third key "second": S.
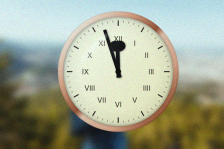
{"hour": 11, "minute": 57}
